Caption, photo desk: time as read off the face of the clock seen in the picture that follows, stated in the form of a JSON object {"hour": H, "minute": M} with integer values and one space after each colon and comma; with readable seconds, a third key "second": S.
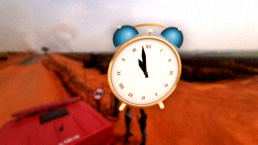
{"hour": 10, "minute": 58}
